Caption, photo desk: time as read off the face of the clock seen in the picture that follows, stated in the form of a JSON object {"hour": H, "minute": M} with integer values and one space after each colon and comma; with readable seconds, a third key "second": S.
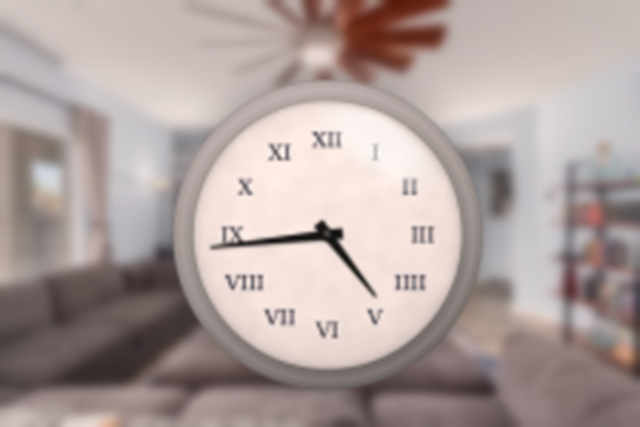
{"hour": 4, "minute": 44}
